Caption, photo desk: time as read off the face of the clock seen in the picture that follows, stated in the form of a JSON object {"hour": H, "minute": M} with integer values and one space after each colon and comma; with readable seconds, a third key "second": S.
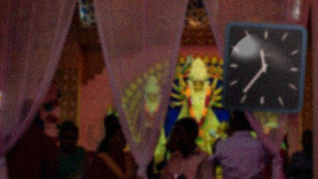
{"hour": 11, "minute": 36}
